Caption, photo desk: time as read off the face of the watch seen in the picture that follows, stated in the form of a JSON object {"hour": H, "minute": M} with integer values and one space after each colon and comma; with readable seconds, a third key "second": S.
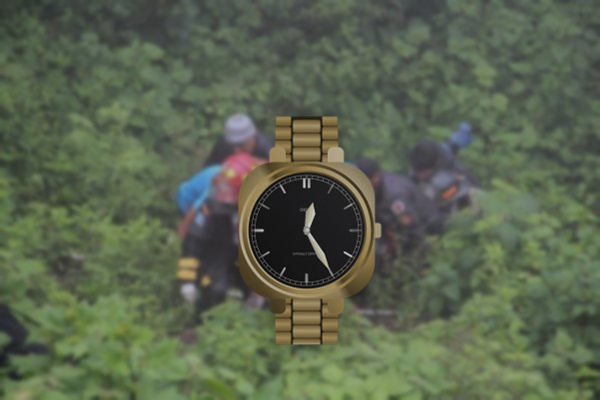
{"hour": 12, "minute": 25}
